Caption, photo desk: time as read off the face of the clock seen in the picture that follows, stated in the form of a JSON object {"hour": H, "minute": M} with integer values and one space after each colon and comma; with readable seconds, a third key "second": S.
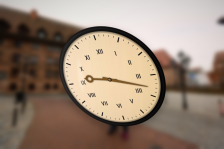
{"hour": 9, "minute": 18}
